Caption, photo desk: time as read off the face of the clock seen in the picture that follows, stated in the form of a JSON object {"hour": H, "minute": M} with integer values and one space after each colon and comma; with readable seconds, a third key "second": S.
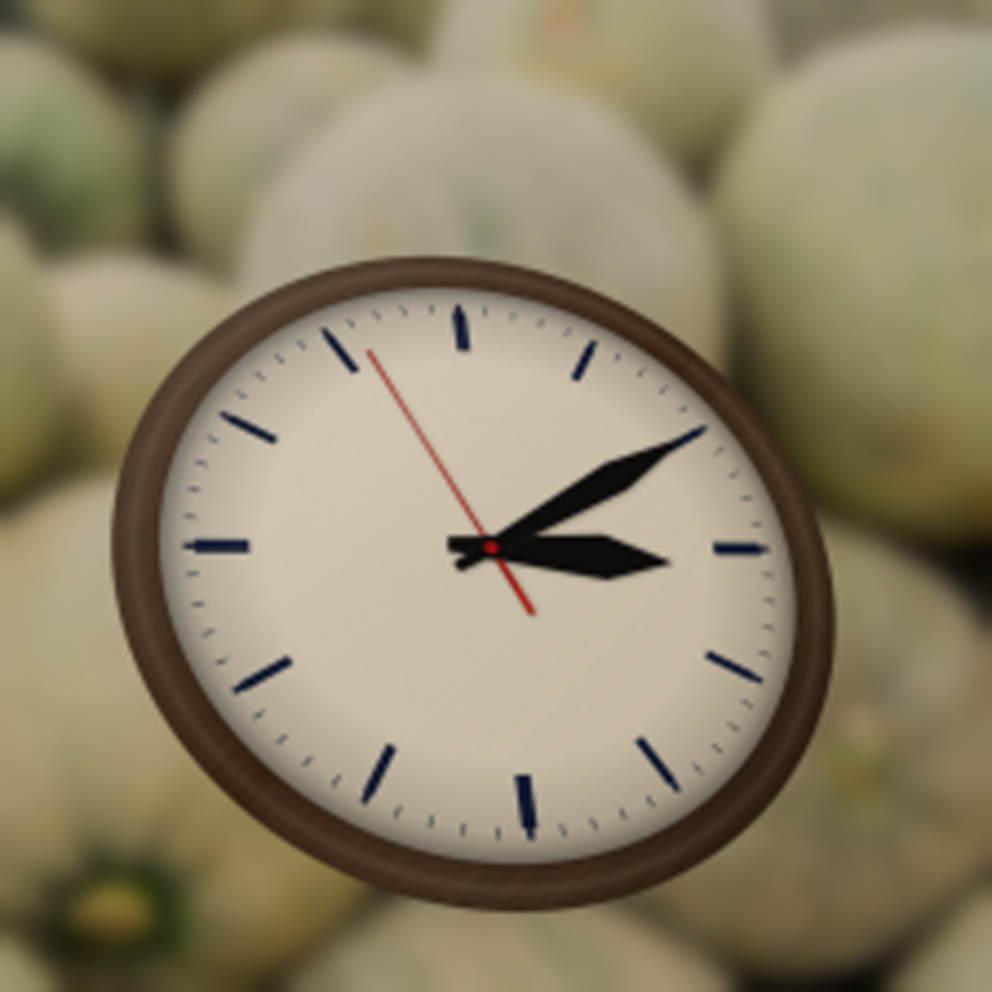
{"hour": 3, "minute": 9, "second": 56}
